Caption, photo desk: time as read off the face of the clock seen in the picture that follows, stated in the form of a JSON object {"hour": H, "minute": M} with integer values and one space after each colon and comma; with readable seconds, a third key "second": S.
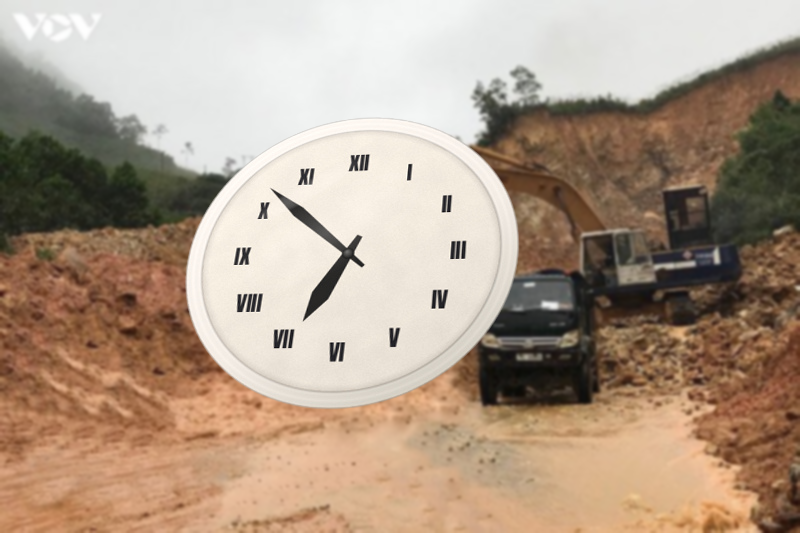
{"hour": 6, "minute": 52}
